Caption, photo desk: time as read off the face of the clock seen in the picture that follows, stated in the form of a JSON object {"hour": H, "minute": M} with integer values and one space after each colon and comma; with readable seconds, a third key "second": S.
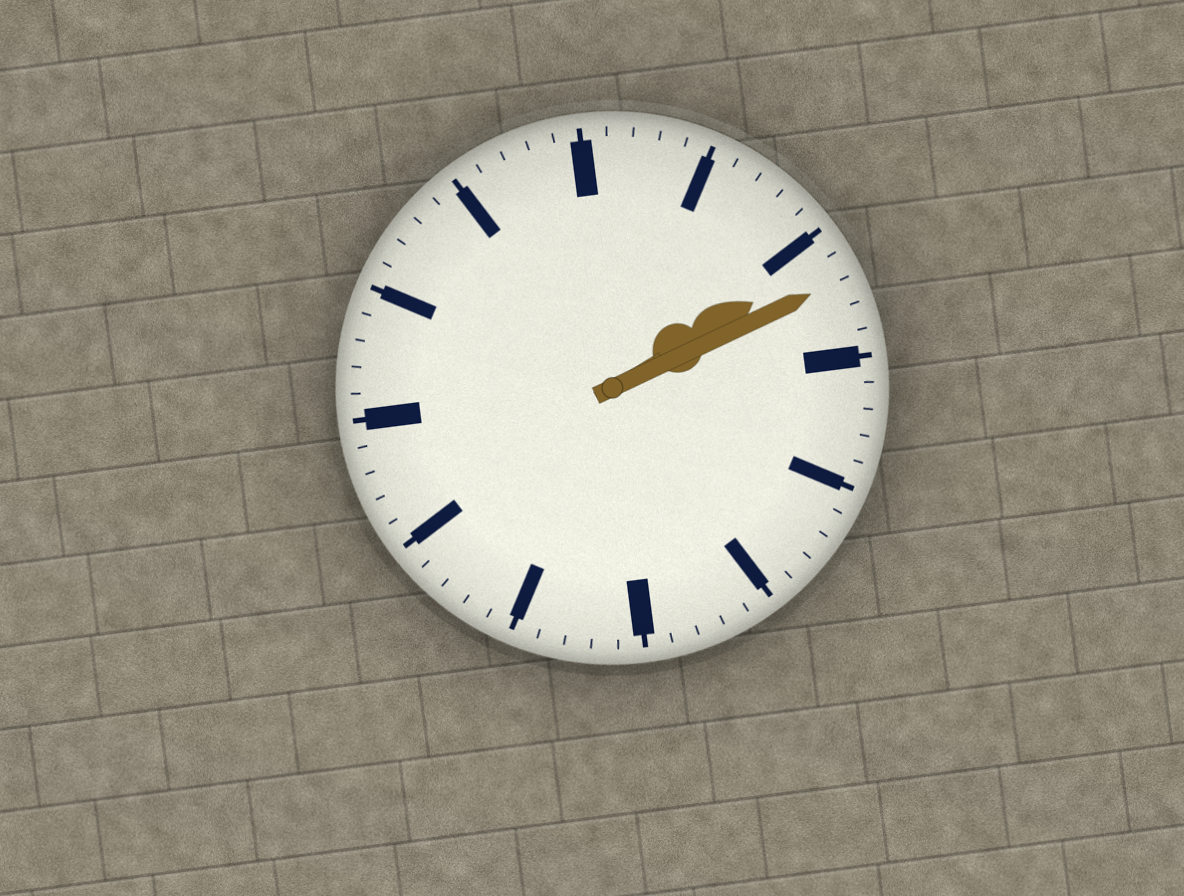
{"hour": 2, "minute": 12}
